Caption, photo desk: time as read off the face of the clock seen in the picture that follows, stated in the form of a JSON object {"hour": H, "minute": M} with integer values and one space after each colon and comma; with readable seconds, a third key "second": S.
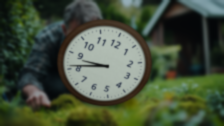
{"hour": 8, "minute": 41}
